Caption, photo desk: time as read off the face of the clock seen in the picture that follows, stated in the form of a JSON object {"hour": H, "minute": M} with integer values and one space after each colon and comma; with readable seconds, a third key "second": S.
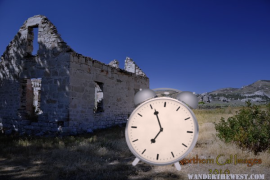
{"hour": 6, "minute": 56}
